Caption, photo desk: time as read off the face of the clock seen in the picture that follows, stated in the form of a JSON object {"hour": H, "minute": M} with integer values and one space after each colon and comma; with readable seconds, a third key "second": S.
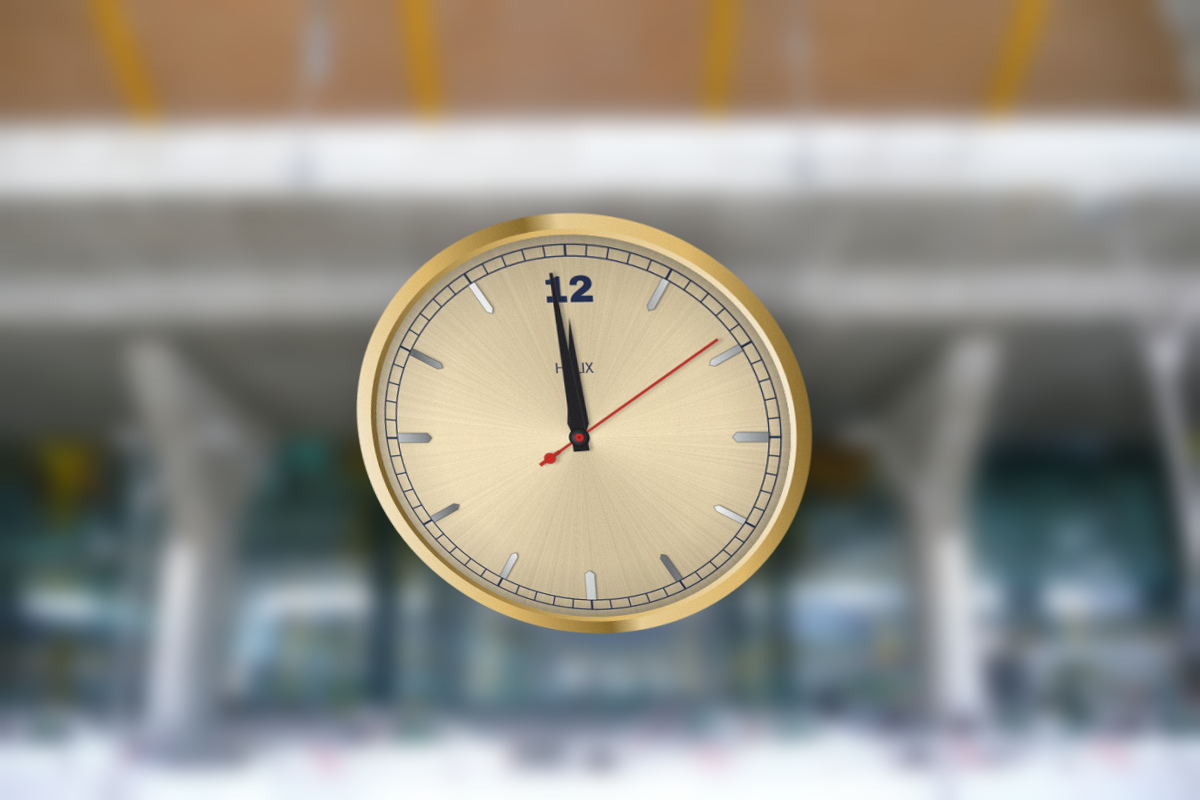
{"hour": 11, "minute": 59, "second": 9}
